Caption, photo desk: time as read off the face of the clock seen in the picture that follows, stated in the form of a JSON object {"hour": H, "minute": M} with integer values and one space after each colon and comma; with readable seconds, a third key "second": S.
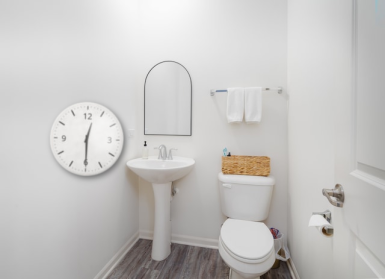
{"hour": 12, "minute": 30}
